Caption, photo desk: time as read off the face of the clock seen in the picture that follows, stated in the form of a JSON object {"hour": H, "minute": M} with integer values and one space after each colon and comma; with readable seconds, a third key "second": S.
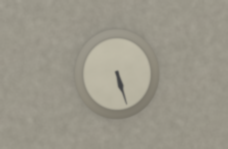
{"hour": 5, "minute": 27}
